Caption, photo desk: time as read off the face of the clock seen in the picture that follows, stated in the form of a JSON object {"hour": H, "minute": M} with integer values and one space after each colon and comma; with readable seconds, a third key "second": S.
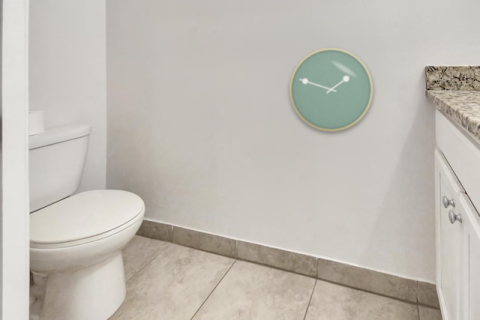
{"hour": 1, "minute": 48}
